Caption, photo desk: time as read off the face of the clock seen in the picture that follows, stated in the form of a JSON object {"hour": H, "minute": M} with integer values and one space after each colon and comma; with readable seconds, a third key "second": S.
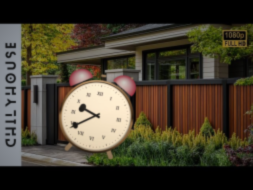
{"hour": 9, "minute": 39}
